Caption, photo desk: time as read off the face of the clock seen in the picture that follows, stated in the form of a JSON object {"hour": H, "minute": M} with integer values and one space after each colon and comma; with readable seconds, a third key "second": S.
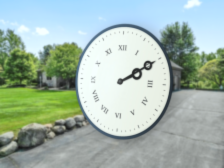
{"hour": 2, "minute": 10}
